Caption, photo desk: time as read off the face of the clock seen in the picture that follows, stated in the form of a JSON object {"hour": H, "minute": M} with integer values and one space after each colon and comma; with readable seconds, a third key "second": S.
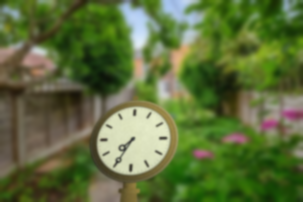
{"hour": 7, "minute": 35}
